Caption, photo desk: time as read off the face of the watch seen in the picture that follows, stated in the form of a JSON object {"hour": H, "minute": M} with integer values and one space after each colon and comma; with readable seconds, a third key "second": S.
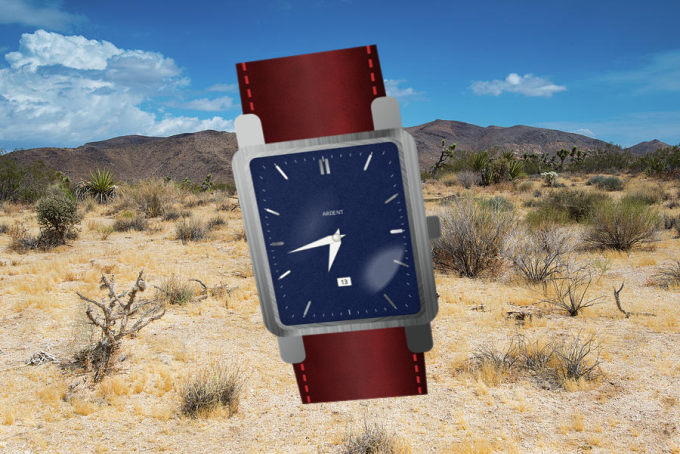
{"hour": 6, "minute": 43}
